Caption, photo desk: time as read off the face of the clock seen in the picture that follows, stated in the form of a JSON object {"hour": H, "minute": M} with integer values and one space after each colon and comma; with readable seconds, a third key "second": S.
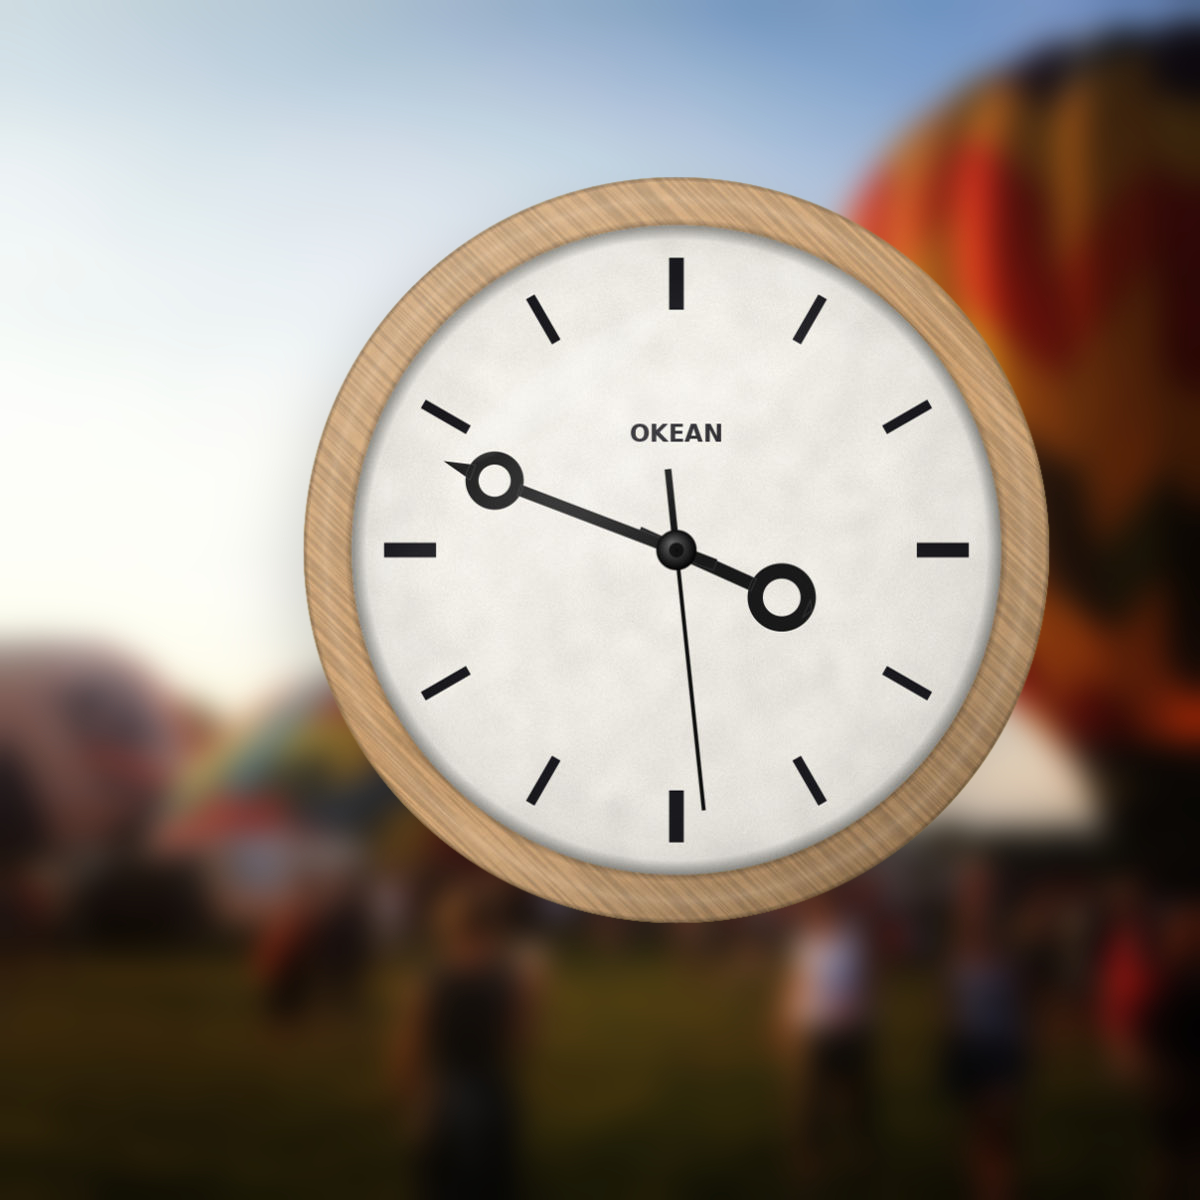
{"hour": 3, "minute": 48, "second": 29}
